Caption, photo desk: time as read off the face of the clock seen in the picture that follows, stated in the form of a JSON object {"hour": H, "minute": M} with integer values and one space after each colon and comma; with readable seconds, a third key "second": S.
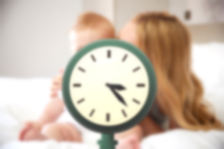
{"hour": 3, "minute": 23}
